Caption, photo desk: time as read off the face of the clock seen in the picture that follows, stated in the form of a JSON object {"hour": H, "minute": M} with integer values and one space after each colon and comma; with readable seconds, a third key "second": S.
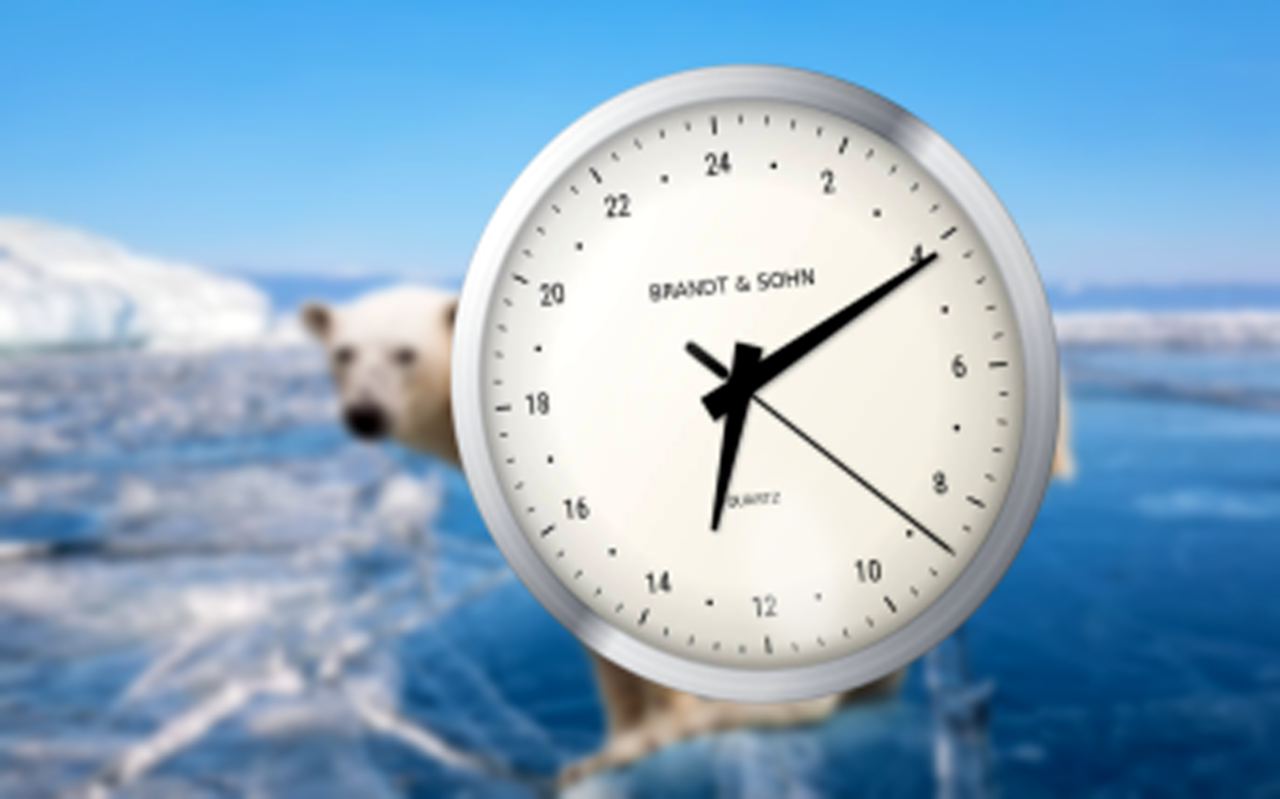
{"hour": 13, "minute": 10, "second": 22}
